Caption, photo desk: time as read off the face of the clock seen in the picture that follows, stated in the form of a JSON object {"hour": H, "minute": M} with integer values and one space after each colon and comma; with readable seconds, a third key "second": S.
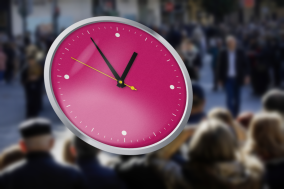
{"hour": 12, "minute": 54, "second": 49}
